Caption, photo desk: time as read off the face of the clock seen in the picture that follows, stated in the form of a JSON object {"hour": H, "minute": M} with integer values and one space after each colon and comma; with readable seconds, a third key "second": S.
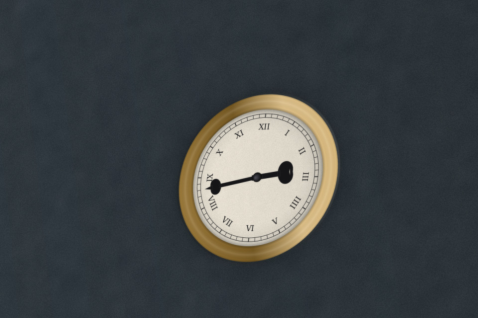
{"hour": 2, "minute": 43}
